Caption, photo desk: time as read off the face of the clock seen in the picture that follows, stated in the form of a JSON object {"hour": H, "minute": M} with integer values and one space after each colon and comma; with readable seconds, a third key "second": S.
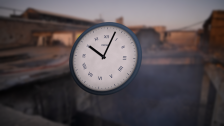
{"hour": 10, "minute": 3}
